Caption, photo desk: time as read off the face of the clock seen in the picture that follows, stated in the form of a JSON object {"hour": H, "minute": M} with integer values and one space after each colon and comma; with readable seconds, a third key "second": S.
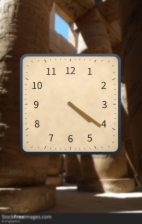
{"hour": 4, "minute": 21}
